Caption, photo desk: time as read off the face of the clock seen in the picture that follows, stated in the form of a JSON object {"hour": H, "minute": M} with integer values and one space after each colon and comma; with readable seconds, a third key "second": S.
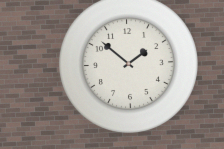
{"hour": 1, "minute": 52}
